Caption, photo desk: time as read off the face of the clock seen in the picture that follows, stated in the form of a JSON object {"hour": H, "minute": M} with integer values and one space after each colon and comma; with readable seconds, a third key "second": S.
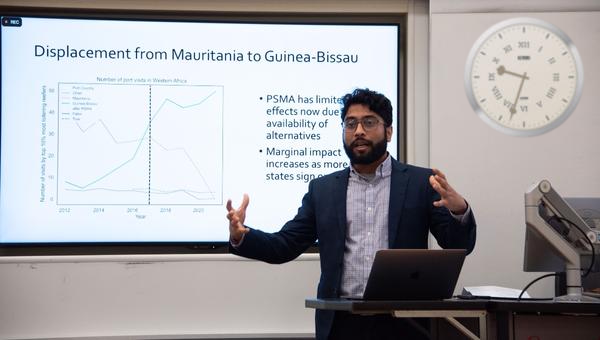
{"hour": 9, "minute": 33}
